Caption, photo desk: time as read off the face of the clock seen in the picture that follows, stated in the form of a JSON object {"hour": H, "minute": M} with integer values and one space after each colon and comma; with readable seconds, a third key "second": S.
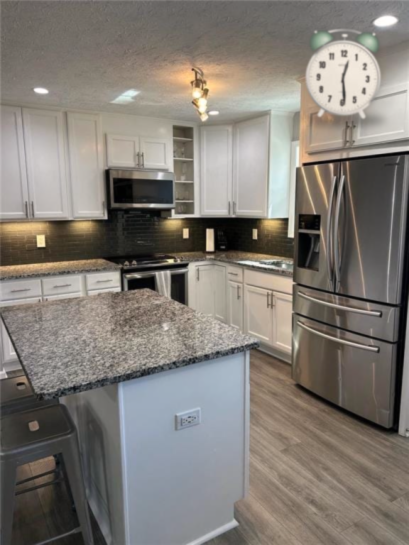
{"hour": 12, "minute": 29}
